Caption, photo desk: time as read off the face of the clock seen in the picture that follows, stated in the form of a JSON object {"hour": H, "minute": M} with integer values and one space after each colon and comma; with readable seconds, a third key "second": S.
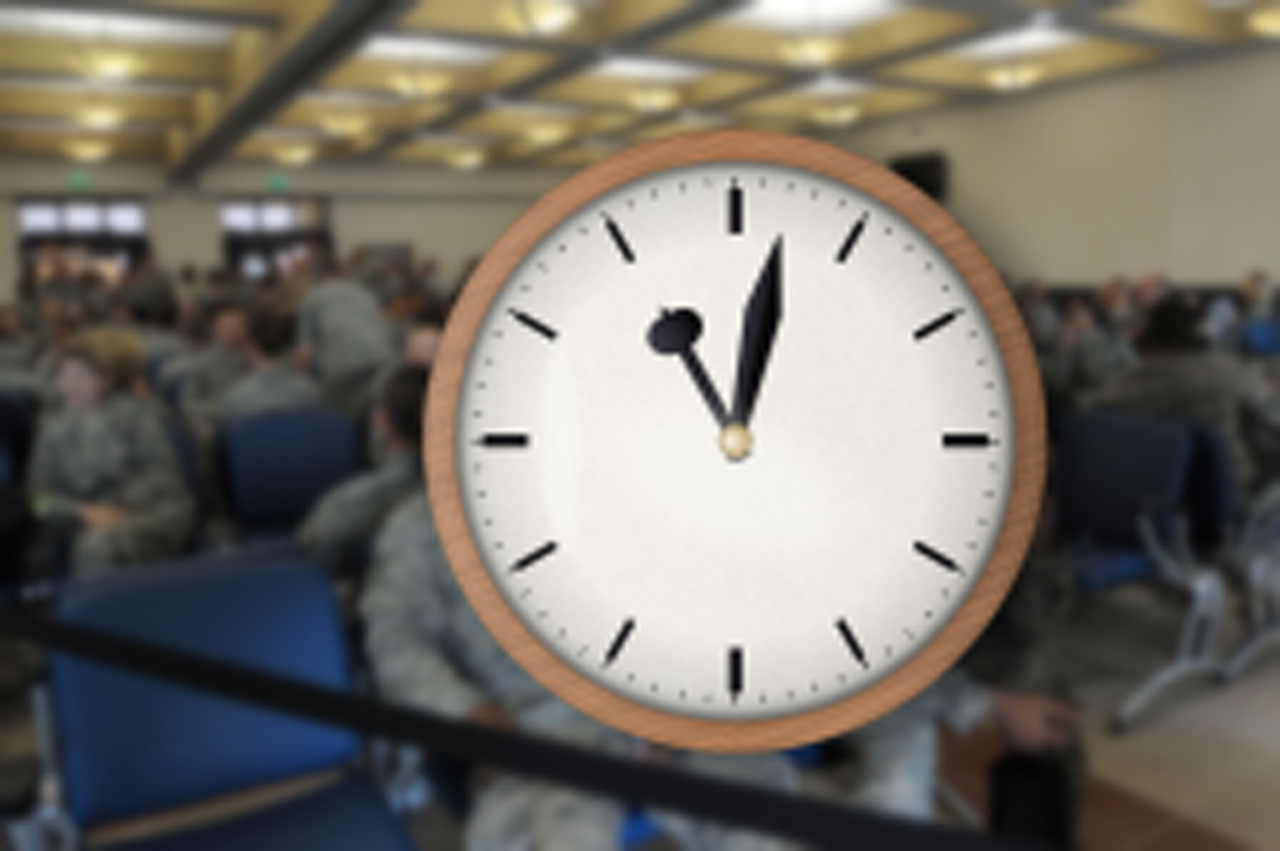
{"hour": 11, "minute": 2}
